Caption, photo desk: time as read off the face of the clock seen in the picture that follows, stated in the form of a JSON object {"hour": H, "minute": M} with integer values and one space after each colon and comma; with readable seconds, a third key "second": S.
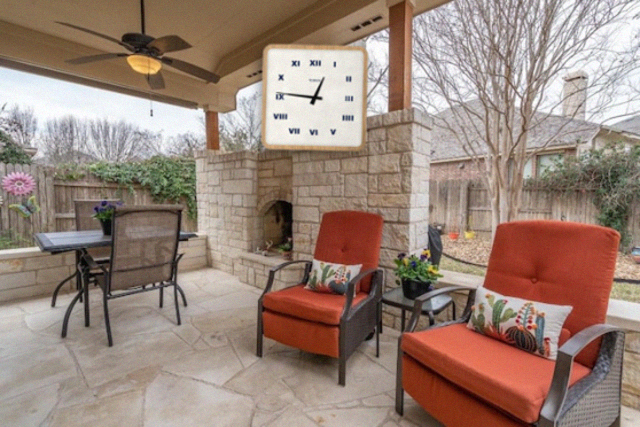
{"hour": 12, "minute": 46}
